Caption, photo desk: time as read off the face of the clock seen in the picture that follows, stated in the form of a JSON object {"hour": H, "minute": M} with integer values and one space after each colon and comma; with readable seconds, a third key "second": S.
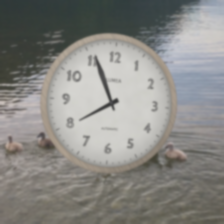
{"hour": 7, "minute": 56}
